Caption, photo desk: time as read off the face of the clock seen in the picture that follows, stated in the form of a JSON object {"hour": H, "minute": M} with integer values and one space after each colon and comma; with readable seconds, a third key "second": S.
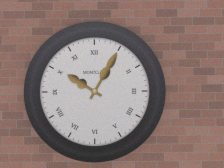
{"hour": 10, "minute": 5}
